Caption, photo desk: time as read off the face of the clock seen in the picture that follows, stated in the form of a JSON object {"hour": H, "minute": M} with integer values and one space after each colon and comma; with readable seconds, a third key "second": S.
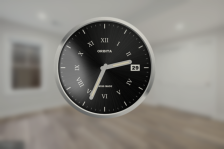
{"hour": 2, "minute": 34}
